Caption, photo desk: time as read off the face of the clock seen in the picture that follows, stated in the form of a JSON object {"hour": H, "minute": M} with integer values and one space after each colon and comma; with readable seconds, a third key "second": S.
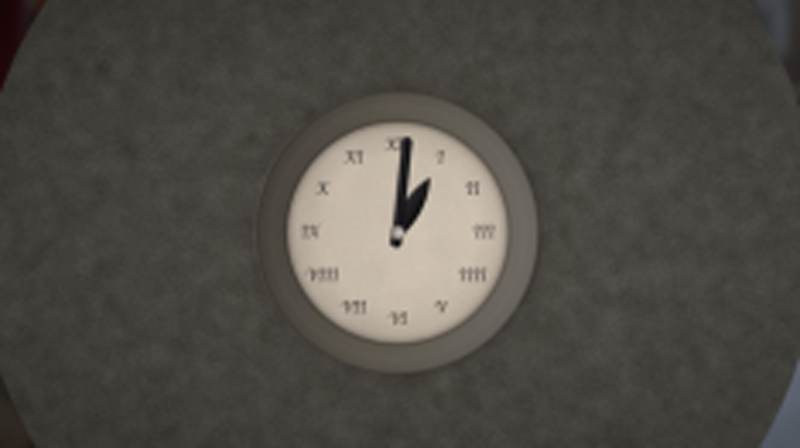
{"hour": 1, "minute": 1}
